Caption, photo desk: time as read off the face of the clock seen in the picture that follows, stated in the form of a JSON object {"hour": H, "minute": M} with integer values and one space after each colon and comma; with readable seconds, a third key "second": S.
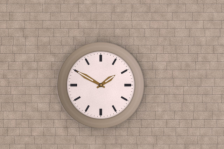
{"hour": 1, "minute": 50}
